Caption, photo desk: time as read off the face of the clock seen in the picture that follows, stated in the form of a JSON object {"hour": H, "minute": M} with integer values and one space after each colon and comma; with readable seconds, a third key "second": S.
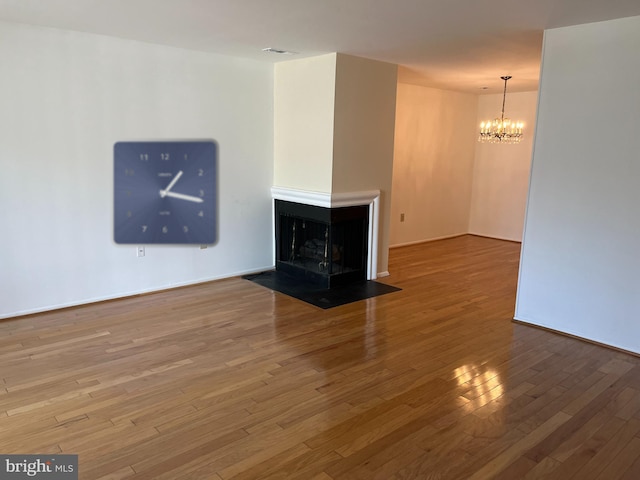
{"hour": 1, "minute": 17}
